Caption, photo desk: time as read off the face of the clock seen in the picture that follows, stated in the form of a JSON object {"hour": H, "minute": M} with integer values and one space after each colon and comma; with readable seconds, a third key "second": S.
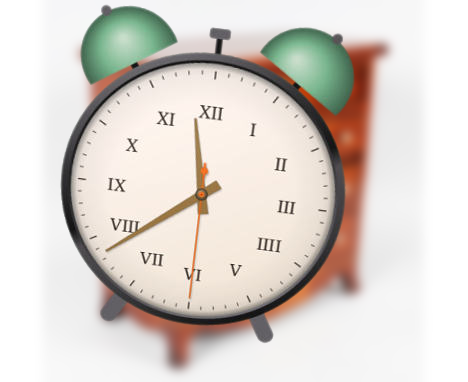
{"hour": 11, "minute": 38, "second": 30}
